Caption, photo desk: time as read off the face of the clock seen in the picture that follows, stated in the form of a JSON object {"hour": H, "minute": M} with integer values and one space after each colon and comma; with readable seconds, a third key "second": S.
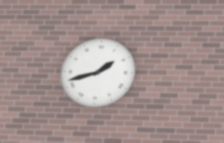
{"hour": 1, "minute": 42}
